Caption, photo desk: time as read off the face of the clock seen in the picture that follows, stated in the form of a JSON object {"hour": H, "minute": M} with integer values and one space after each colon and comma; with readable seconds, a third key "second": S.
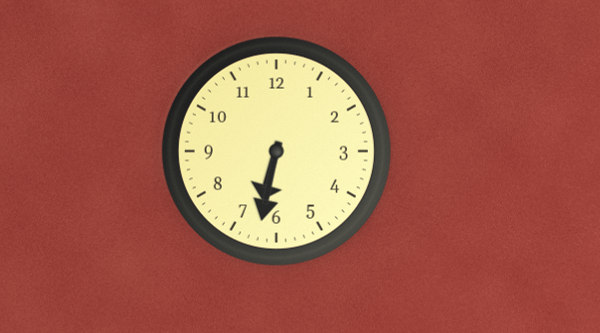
{"hour": 6, "minute": 32}
